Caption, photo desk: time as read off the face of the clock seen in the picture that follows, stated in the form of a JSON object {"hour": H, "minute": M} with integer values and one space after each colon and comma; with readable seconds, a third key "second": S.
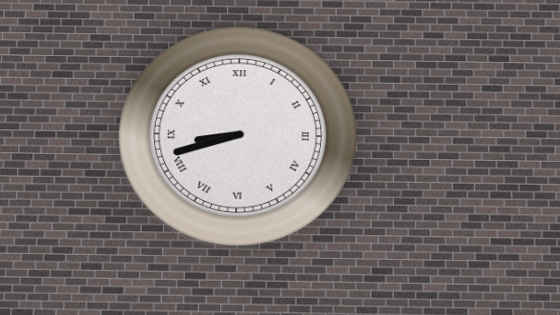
{"hour": 8, "minute": 42}
